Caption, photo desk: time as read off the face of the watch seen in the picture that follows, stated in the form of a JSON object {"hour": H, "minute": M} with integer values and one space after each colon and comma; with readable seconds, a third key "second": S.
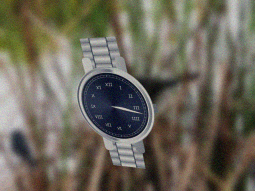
{"hour": 3, "minute": 17}
